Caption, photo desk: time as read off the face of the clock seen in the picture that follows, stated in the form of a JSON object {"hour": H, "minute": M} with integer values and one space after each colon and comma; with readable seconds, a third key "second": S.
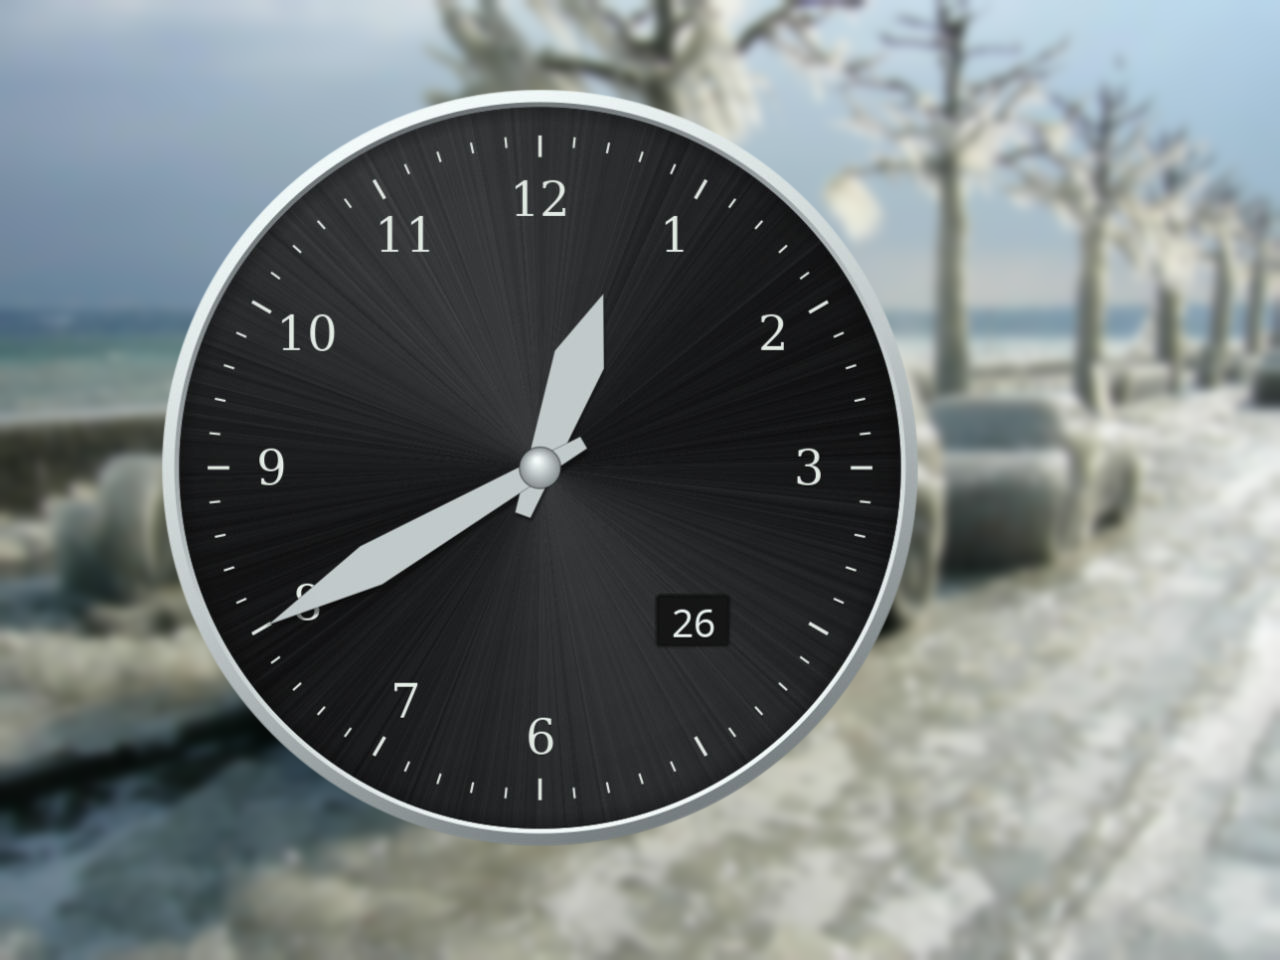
{"hour": 12, "minute": 40}
